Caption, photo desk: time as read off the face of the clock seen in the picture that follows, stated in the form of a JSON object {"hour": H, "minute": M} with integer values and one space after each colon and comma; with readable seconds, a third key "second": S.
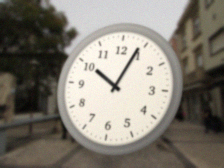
{"hour": 10, "minute": 4}
